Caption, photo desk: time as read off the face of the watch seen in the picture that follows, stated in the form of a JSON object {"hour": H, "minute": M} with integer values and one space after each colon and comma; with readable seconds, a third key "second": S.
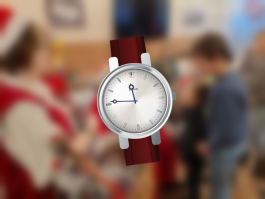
{"hour": 11, "minute": 46}
